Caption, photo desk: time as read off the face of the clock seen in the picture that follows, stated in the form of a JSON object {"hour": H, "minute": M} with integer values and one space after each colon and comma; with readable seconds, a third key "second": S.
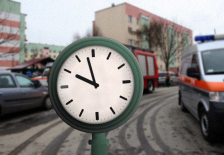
{"hour": 9, "minute": 58}
